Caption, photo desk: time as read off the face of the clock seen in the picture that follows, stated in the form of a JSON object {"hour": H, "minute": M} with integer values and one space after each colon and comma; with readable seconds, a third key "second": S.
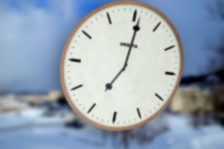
{"hour": 7, "minute": 1}
